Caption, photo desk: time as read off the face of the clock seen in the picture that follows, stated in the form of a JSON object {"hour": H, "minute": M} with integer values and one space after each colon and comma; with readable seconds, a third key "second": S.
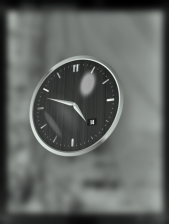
{"hour": 4, "minute": 48}
